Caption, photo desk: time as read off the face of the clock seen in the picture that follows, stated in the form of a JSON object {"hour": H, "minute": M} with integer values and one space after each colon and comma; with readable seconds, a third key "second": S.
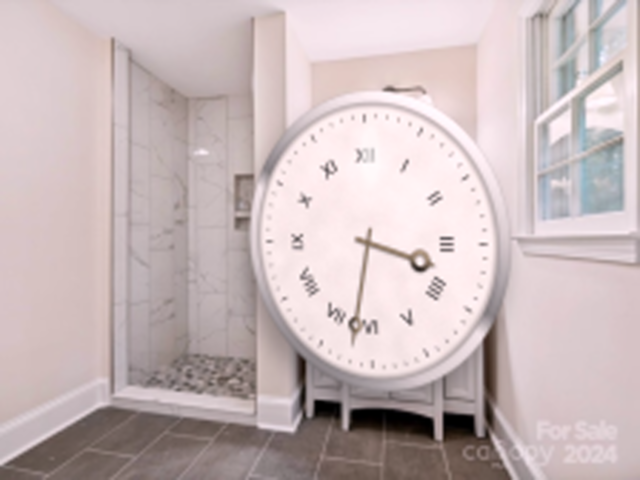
{"hour": 3, "minute": 32}
